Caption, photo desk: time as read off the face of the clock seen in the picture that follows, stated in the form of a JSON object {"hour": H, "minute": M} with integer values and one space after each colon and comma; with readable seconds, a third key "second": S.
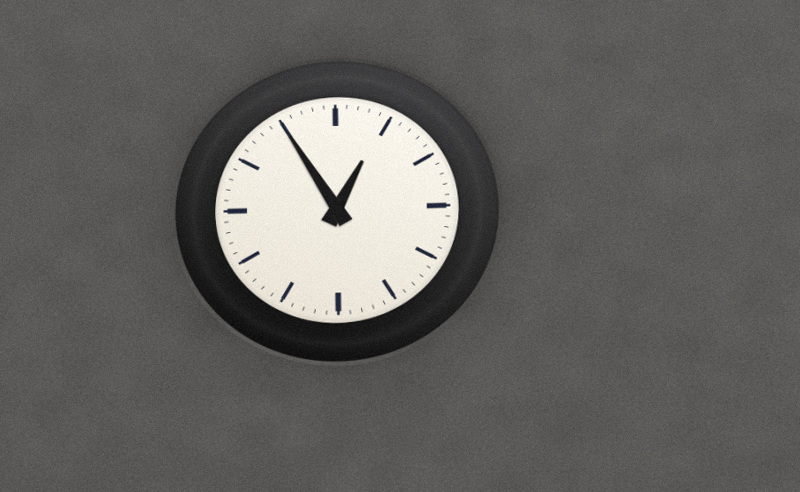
{"hour": 12, "minute": 55}
